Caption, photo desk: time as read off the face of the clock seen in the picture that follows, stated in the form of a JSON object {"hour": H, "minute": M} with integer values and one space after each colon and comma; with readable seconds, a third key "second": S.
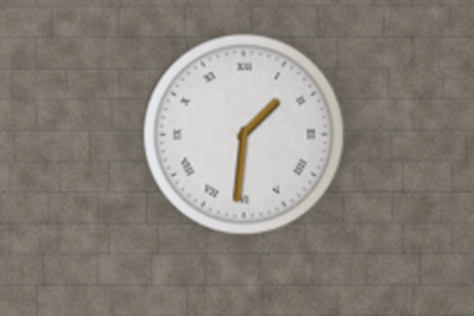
{"hour": 1, "minute": 31}
